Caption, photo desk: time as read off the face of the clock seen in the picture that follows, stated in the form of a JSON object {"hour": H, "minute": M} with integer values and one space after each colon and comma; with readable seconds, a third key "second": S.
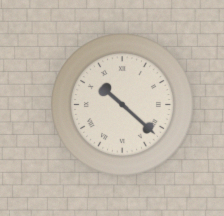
{"hour": 10, "minute": 22}
